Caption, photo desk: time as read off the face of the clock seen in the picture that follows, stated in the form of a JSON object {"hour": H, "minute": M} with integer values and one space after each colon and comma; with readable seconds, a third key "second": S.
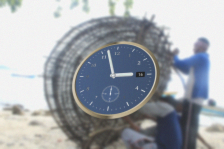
{"hour": 2, "minute": 57}
